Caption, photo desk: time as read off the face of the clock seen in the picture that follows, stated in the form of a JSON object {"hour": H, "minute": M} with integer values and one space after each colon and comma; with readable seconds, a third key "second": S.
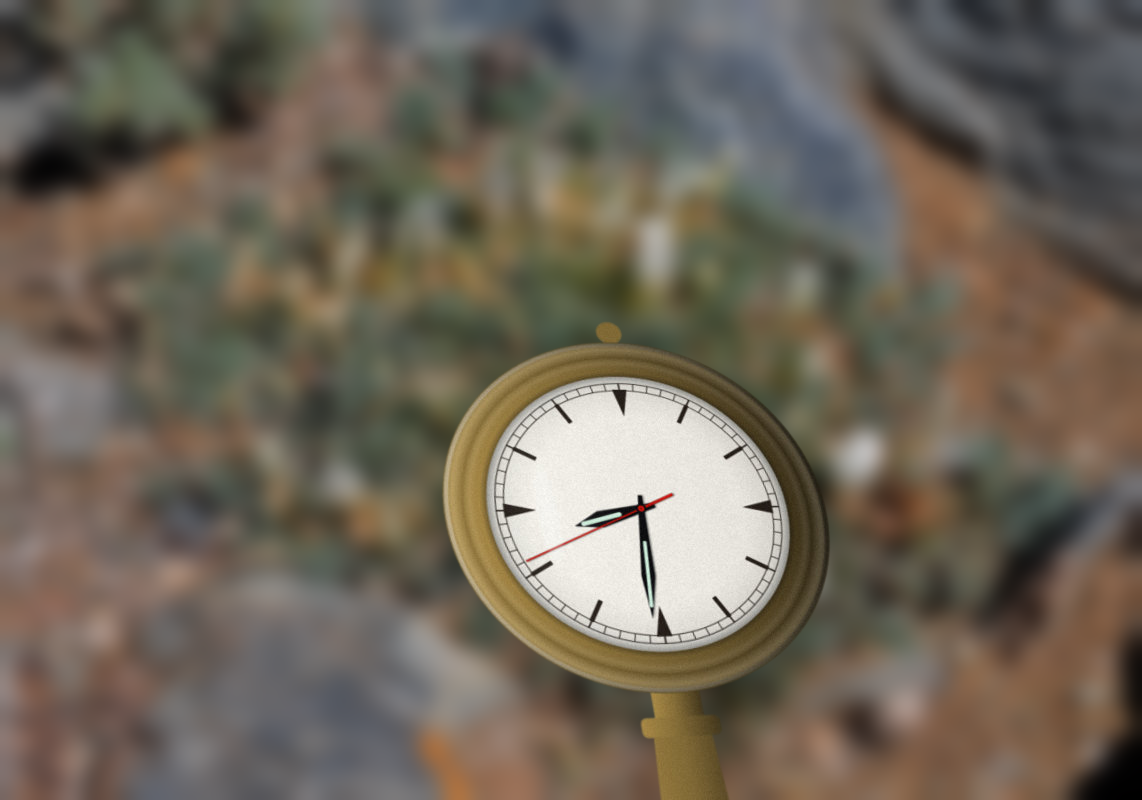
{"hour": 8, "minute": 30, "second": 41}
